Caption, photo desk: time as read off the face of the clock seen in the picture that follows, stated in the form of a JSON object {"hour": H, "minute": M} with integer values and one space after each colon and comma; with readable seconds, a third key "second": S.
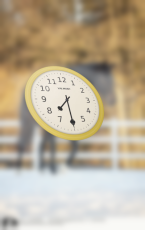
{"hour": 7, "minute": 30}
